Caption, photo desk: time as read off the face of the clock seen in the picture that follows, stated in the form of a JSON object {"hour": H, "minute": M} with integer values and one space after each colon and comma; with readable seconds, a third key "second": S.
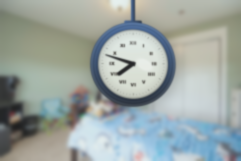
{"hour": 7, "minute": 48}
